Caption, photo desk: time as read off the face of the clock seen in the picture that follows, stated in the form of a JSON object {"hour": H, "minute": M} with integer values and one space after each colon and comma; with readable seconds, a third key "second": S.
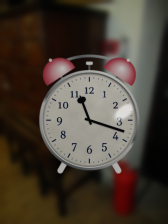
{"hour": 11, "minute": 18}
